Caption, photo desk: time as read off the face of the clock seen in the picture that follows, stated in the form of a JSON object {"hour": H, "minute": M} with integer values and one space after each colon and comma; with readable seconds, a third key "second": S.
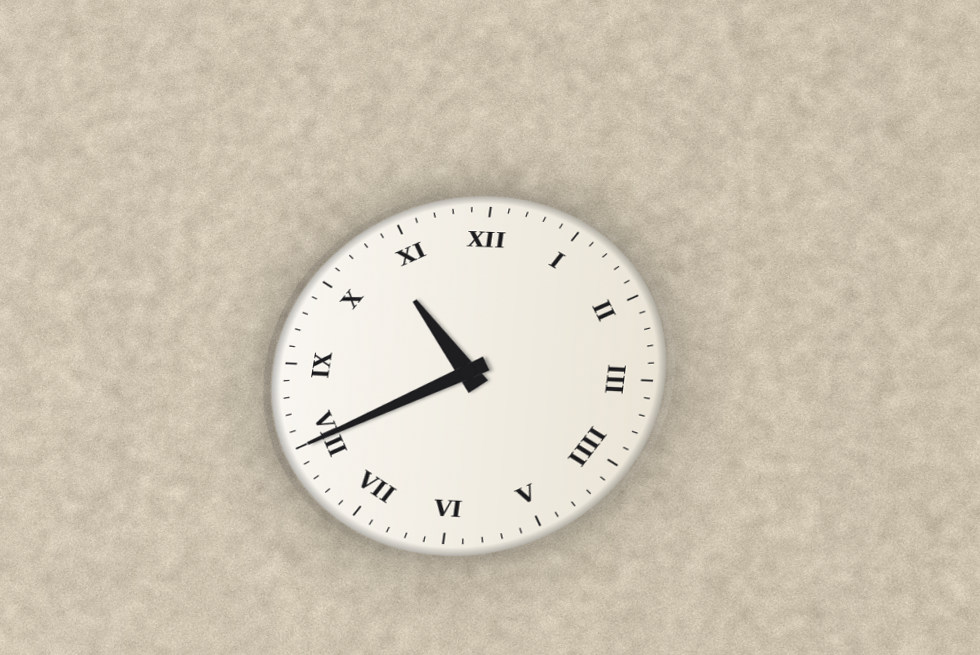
{"hour": 10, "minute": 40}
